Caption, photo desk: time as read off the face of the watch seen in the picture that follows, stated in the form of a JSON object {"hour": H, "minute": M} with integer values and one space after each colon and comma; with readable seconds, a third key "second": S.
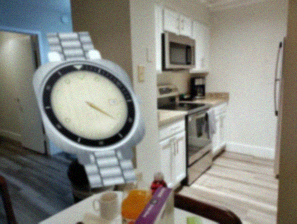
{"hour": 4, "minute": 22}
